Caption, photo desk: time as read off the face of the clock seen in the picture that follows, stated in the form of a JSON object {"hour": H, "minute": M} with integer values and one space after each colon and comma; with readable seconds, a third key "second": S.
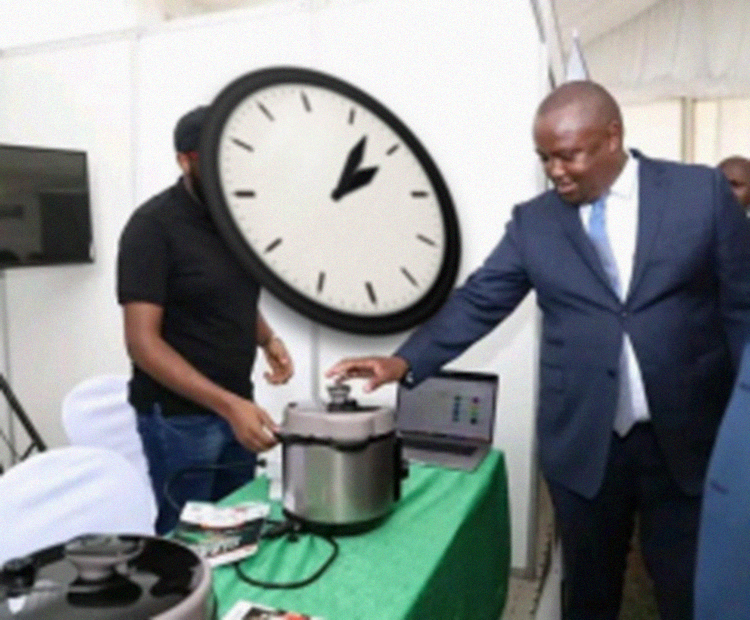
{"hour": 2, "minute": 7}
